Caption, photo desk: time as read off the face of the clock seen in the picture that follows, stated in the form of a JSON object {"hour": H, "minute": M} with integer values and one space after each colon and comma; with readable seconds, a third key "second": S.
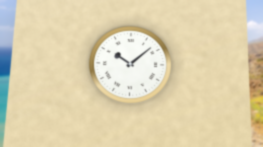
{"hour": 10, "minute": 8}
